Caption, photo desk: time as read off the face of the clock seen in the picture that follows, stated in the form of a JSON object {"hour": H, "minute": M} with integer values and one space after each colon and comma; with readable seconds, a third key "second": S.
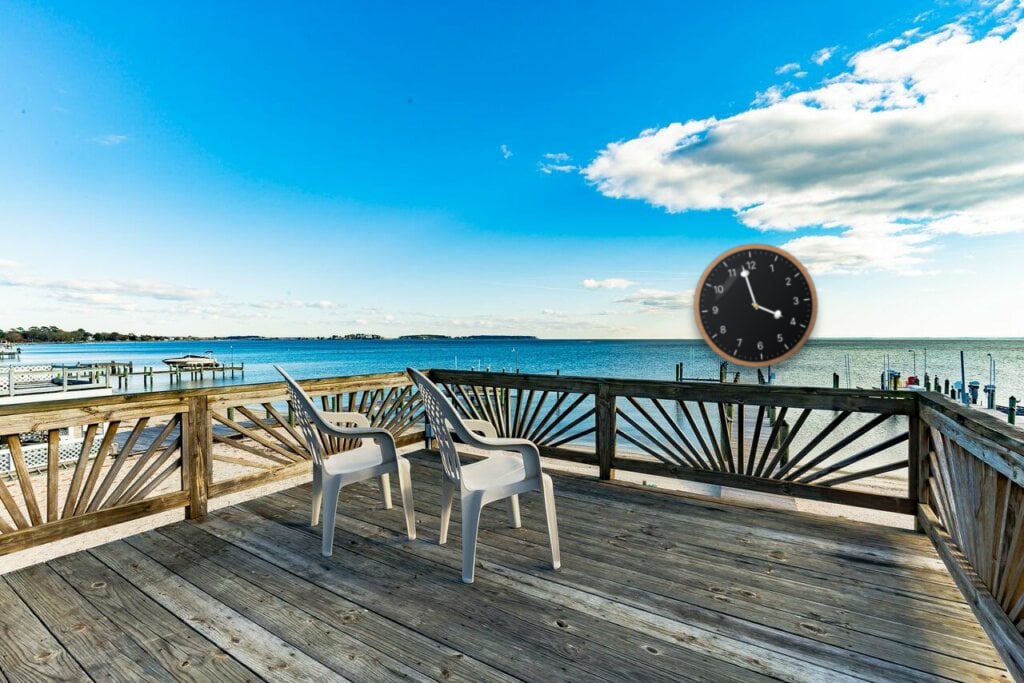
{"hour": 3, "minute": 58}
